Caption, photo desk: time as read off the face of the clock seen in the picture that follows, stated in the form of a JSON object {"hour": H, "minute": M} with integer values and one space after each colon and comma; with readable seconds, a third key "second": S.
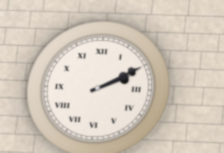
{"hour": 2, "minute": 10}
